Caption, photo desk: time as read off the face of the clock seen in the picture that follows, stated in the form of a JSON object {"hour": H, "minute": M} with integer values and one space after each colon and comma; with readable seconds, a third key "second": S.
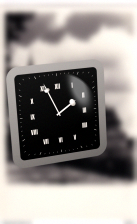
{"hour": 1, "minute": 56}
